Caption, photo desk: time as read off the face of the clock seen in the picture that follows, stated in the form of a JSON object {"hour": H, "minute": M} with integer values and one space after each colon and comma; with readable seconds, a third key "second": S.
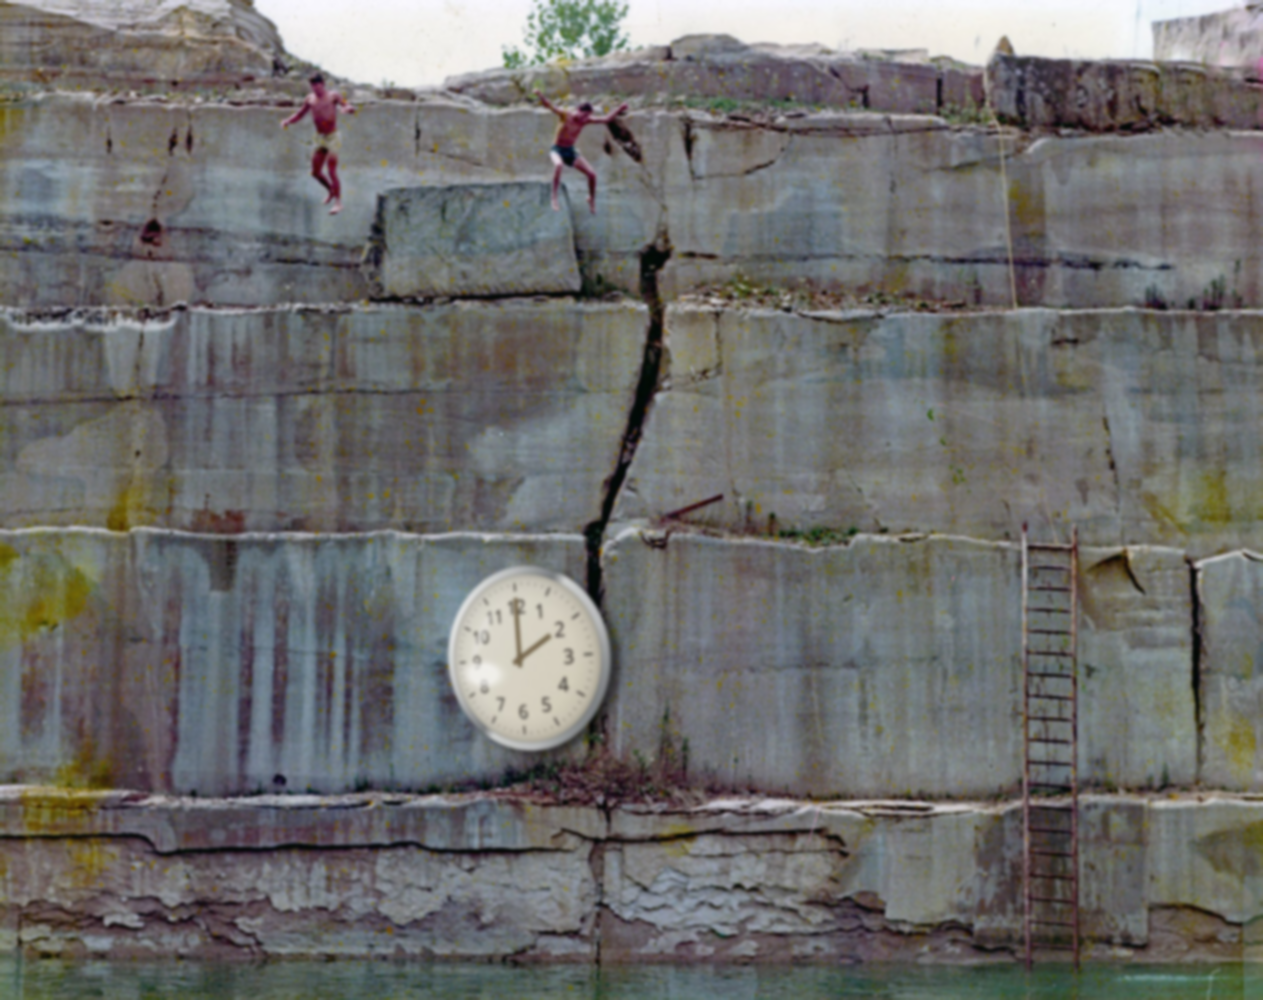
{"hour": 2, "minute": 0}
